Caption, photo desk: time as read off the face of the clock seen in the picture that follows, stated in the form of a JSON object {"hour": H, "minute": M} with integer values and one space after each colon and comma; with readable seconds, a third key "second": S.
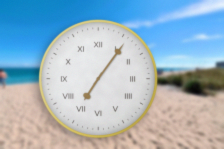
{"hour": 7, "minute": 6}
